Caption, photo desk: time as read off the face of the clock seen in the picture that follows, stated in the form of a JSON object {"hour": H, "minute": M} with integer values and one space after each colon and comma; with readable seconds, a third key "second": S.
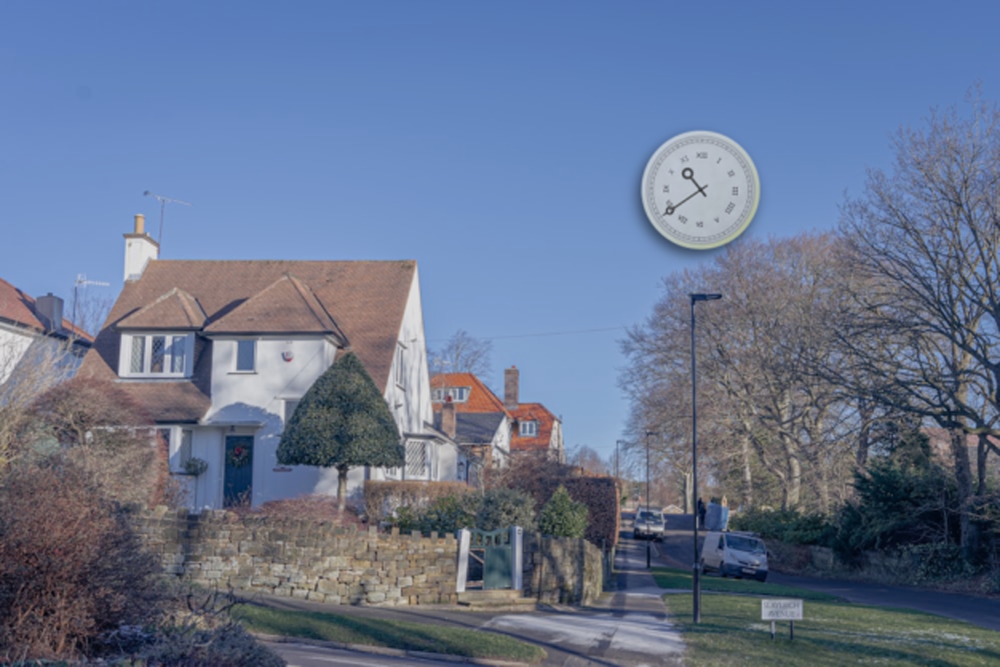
{"hour": 10, "minute": 39}
